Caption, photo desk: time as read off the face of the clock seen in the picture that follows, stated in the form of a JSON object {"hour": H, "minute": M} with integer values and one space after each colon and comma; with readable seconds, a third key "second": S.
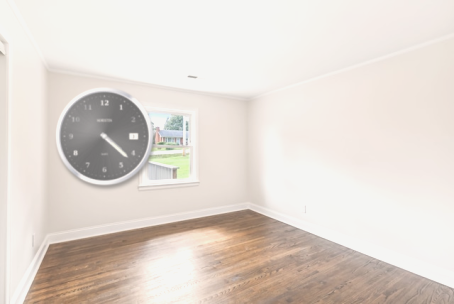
{"hour": 4, "minute": 22}
